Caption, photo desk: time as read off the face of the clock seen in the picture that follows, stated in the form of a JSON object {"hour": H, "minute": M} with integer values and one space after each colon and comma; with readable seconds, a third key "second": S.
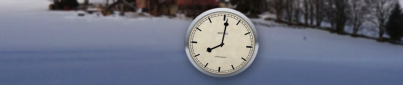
{"hour": 8, "minute": 1}
